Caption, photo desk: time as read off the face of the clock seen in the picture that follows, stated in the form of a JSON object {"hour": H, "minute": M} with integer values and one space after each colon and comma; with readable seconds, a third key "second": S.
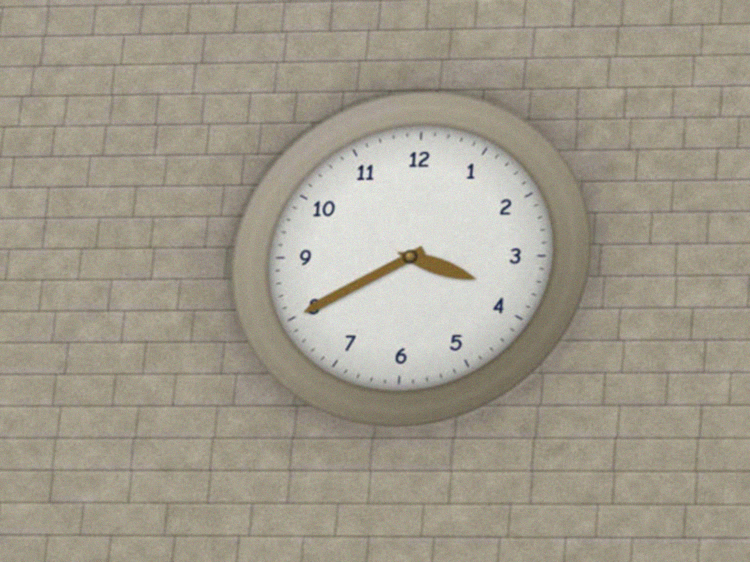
{"hour": 3, "minute": 40}
